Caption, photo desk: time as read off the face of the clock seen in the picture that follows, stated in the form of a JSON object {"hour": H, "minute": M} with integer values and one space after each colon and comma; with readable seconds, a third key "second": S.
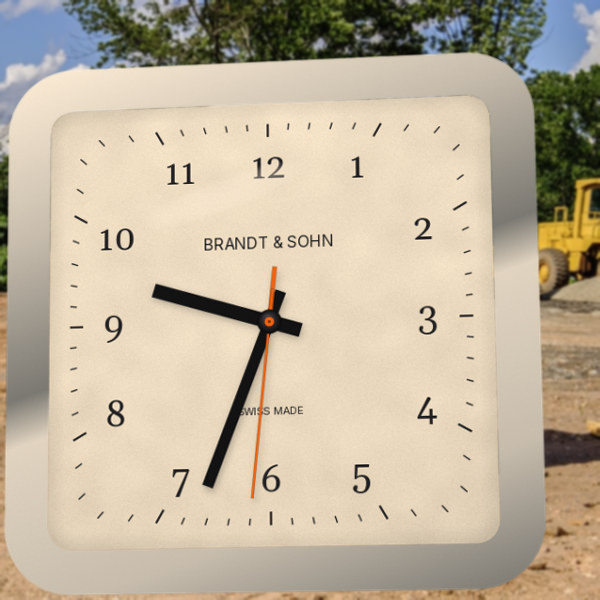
{"hour": 9, "minute": 33, "second": 31}
